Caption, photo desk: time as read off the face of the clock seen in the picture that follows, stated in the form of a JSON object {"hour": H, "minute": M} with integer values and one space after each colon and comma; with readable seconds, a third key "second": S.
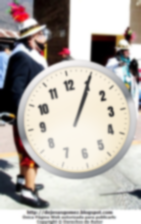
{"hour": 1, "minute": 5}
